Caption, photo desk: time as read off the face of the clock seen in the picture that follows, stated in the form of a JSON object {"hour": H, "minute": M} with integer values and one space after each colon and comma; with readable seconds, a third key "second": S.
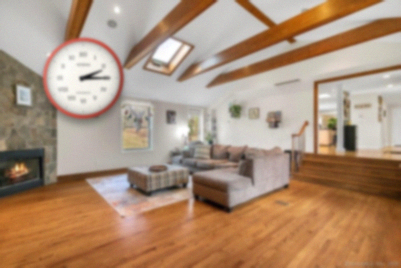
{"hour": 2, "minute": 15}
